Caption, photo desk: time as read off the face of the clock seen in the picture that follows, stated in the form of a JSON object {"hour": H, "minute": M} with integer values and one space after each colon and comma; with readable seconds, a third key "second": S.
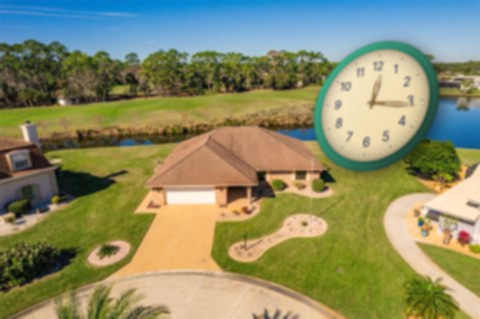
{"hour": 12, "minute": 16}
